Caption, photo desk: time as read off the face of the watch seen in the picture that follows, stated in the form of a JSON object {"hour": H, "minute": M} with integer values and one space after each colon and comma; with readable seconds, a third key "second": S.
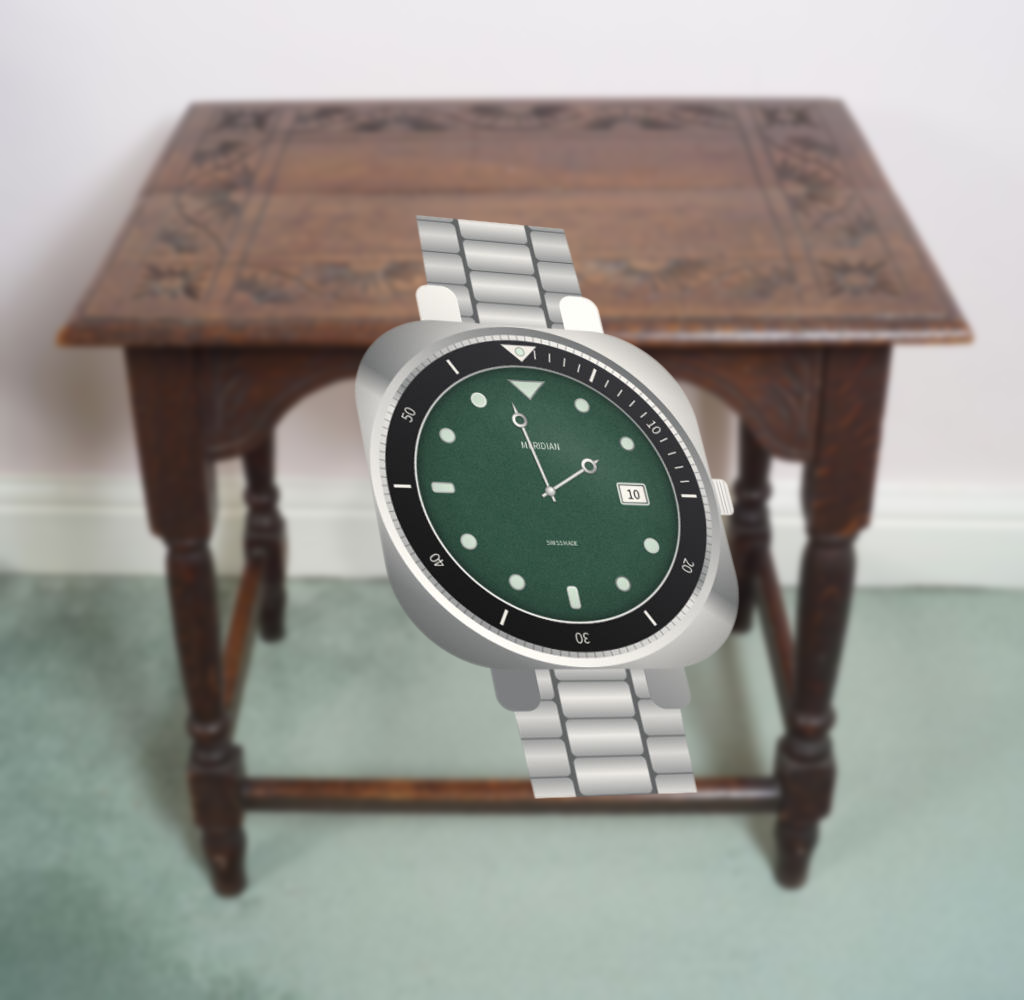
{"hour": 1, "minute": 58}
